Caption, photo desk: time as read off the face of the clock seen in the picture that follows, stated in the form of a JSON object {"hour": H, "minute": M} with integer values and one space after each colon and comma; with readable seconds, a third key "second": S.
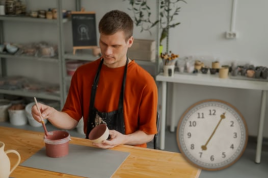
{"hour": 7, "minute": 5}
